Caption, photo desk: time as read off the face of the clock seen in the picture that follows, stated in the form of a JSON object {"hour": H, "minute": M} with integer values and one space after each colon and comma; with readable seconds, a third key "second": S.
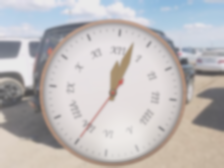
{"hour": 12, "minute": 2, "second": 35}
